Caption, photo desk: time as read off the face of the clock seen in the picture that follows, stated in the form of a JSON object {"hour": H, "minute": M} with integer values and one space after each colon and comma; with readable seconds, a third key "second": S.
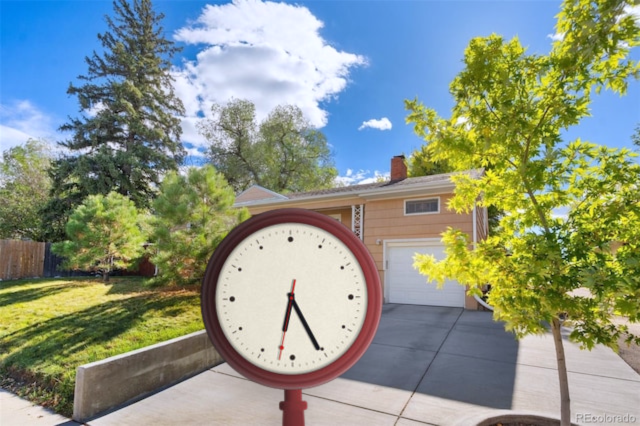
{"hour": 6, "minute": 25, "second": 32}
